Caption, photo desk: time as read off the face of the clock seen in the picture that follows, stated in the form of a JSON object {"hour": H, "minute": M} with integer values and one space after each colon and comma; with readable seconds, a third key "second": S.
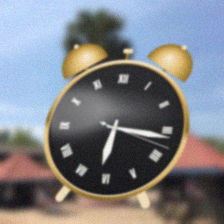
{"hour": 6, "minute": 16, "second": 18}
